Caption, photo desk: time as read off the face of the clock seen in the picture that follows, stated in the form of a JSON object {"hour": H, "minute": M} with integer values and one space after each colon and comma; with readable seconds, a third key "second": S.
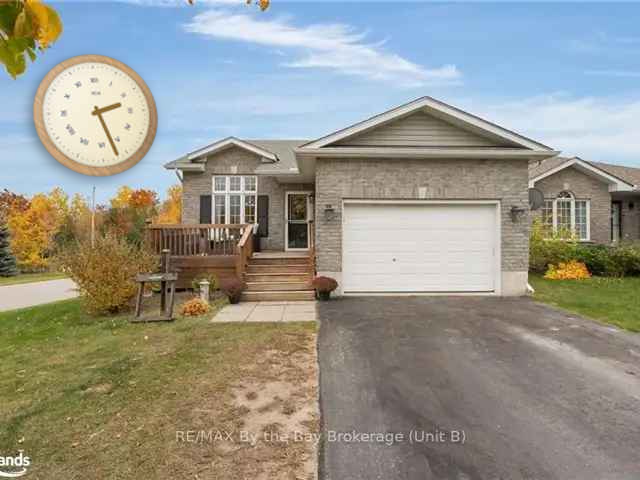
{"hour": 2, "minute": 27}
